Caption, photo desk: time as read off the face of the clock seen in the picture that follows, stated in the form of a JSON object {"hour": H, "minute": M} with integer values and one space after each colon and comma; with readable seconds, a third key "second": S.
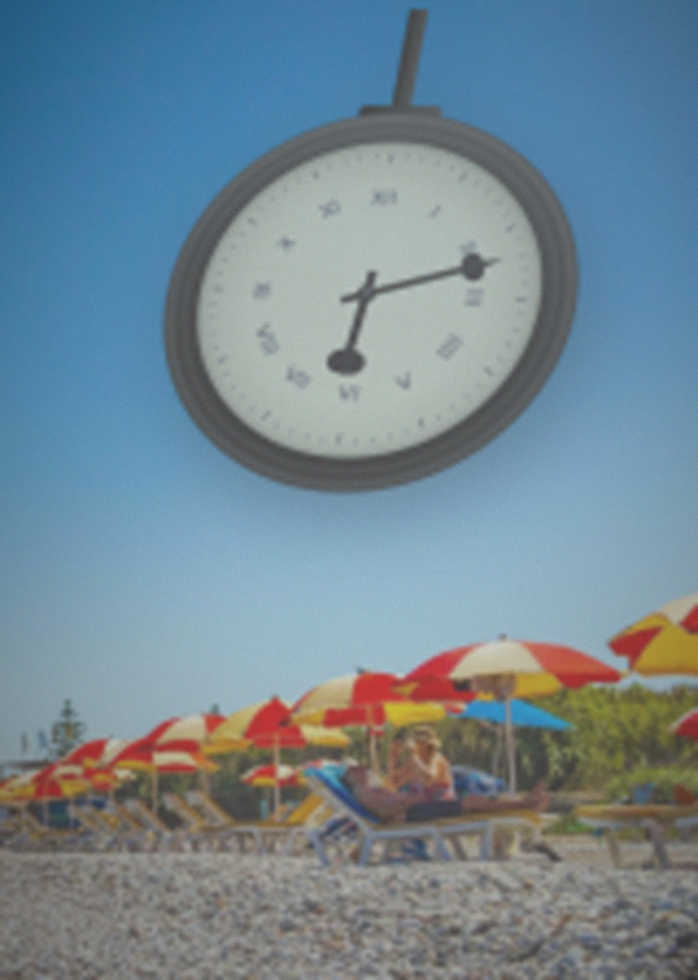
{"hour": 6, "minute": 12}
